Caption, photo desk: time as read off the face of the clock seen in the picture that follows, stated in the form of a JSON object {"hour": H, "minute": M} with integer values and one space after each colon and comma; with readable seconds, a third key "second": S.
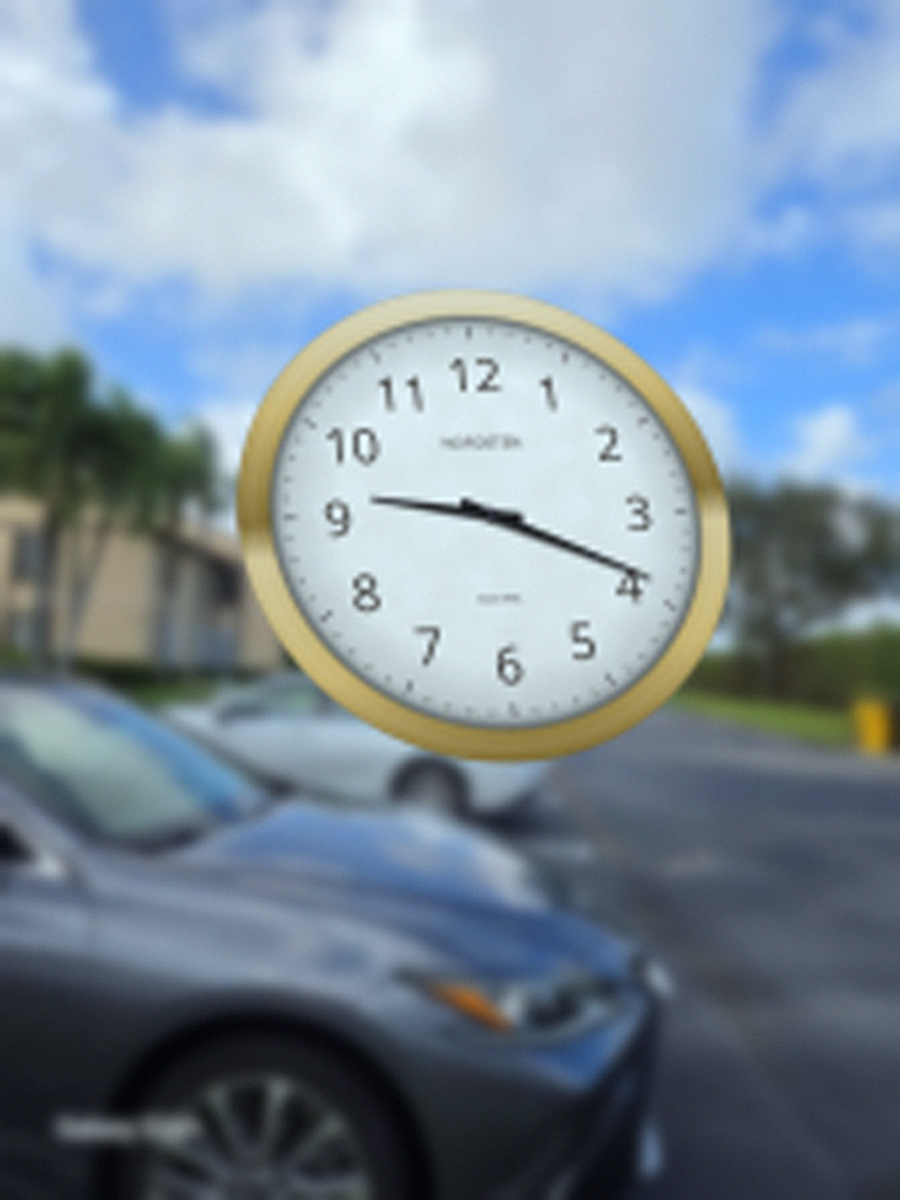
{"hour": 9, "minute": 19}
